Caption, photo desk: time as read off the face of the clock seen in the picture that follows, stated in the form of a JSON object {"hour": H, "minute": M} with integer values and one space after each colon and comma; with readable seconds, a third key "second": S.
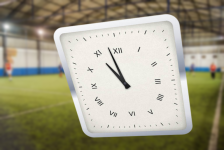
{"hour": 10, "minute": 58}
